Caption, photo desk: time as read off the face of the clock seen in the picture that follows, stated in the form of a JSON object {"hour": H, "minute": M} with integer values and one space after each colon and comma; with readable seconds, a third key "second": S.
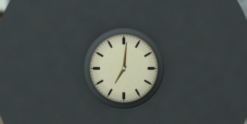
{"hour": 7, "minute": 1}
